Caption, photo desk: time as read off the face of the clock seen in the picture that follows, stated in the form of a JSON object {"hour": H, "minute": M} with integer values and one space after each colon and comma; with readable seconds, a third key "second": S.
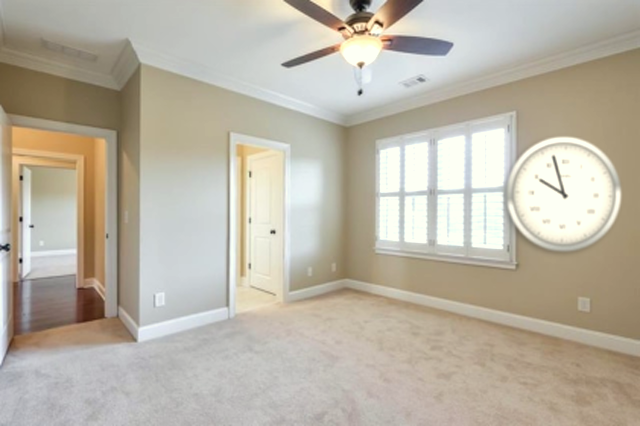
{"hour": 9, "minute": 57}
